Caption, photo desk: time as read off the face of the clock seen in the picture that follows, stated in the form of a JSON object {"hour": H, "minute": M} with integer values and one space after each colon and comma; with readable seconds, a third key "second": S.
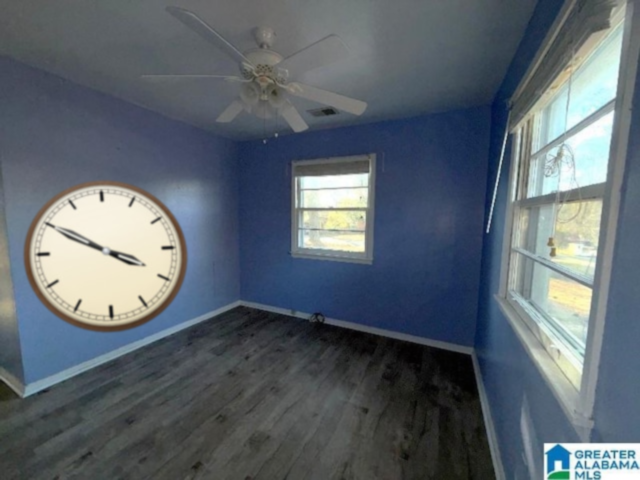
{"hour": 3, "minute": 50}
